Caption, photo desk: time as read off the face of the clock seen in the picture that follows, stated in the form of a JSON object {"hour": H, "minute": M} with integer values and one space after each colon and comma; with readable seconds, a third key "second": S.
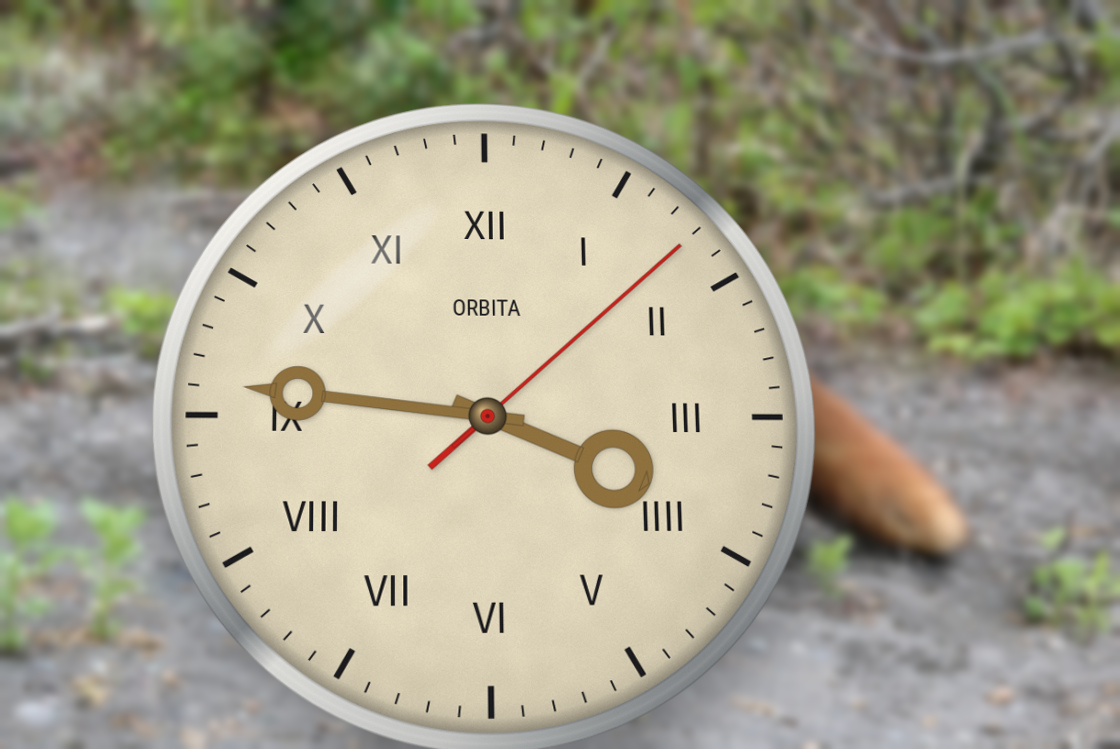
{"hour": 3, "minute": 46, "second": 8}
